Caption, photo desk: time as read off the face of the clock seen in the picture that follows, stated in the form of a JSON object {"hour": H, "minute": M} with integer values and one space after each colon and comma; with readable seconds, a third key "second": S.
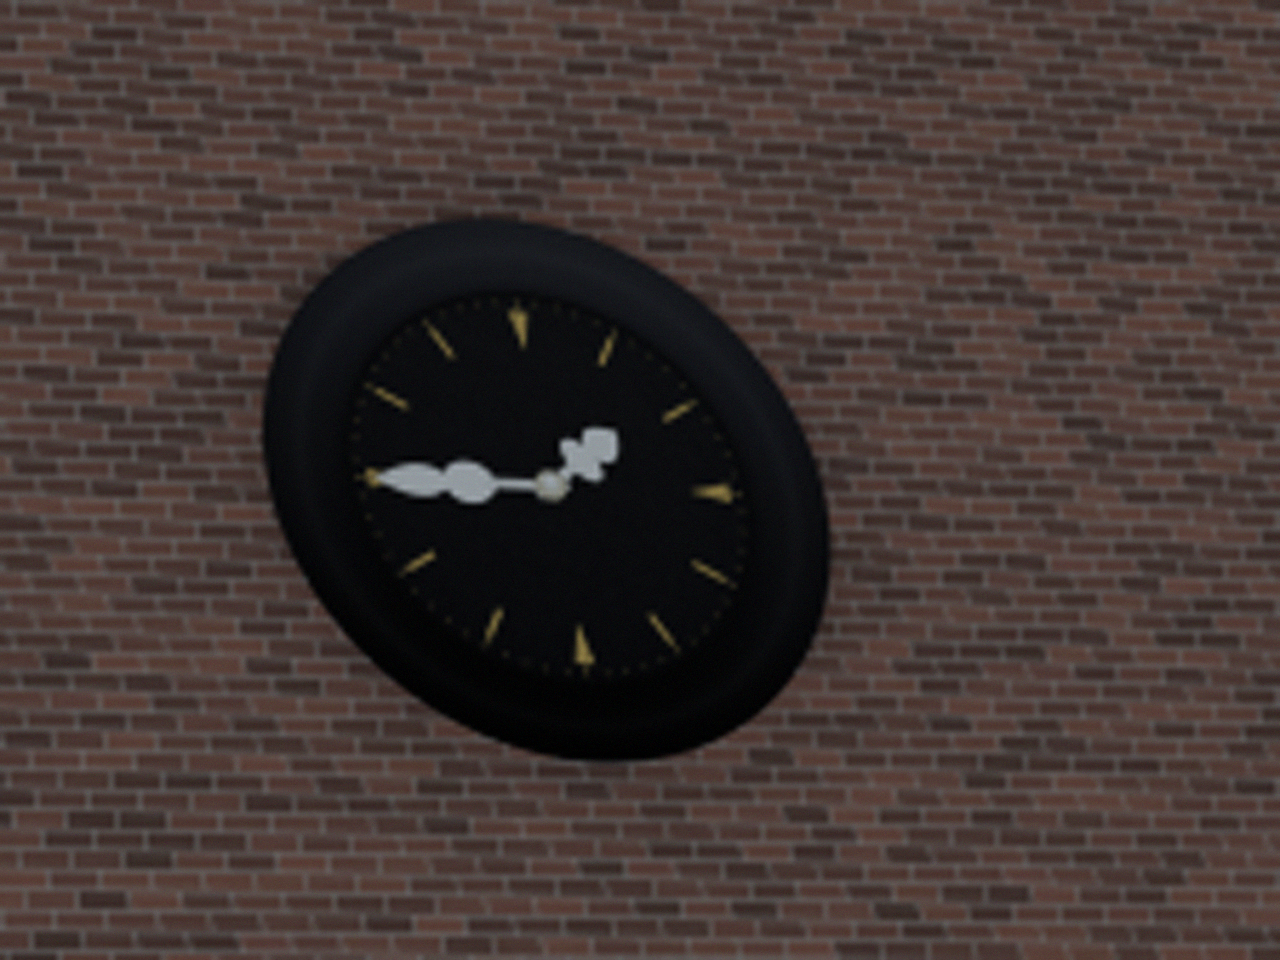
{"hour": 1, "minute": 45}
